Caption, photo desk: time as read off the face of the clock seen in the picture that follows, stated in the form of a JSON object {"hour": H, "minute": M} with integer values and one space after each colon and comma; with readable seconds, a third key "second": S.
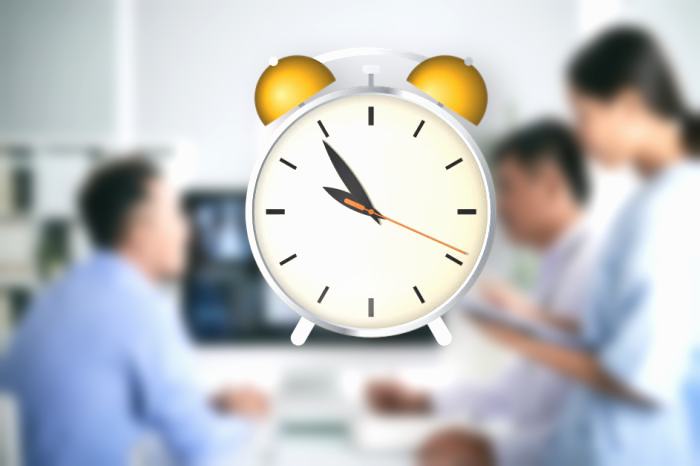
{"hour": 9, "minute": 54, "second": 19}
